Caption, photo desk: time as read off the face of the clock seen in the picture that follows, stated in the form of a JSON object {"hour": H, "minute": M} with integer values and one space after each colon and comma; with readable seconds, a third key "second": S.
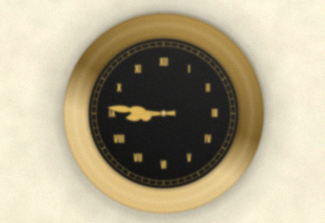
{"hour": 8, "minute": 46}
